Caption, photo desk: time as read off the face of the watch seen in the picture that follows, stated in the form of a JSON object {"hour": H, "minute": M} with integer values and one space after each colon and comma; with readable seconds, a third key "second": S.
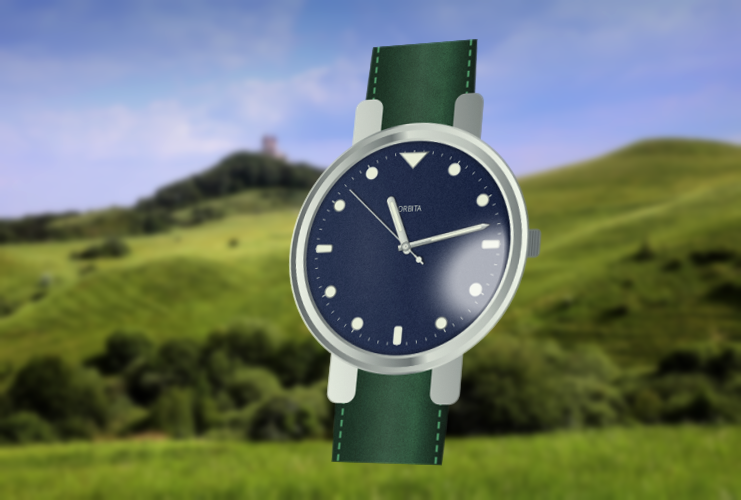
{"hour": 11, "minute": 12, "second": 52}
